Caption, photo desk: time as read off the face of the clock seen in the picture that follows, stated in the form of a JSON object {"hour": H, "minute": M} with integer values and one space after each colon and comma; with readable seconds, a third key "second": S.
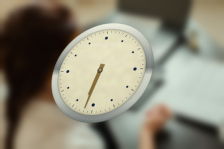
{"hour": 6, "minute": 32}
